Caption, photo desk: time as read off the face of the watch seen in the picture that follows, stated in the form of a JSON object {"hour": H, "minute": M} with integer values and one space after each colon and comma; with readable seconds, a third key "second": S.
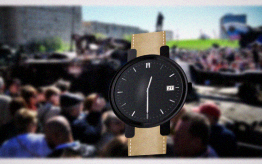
{"hour": 12, "minute": 30}
